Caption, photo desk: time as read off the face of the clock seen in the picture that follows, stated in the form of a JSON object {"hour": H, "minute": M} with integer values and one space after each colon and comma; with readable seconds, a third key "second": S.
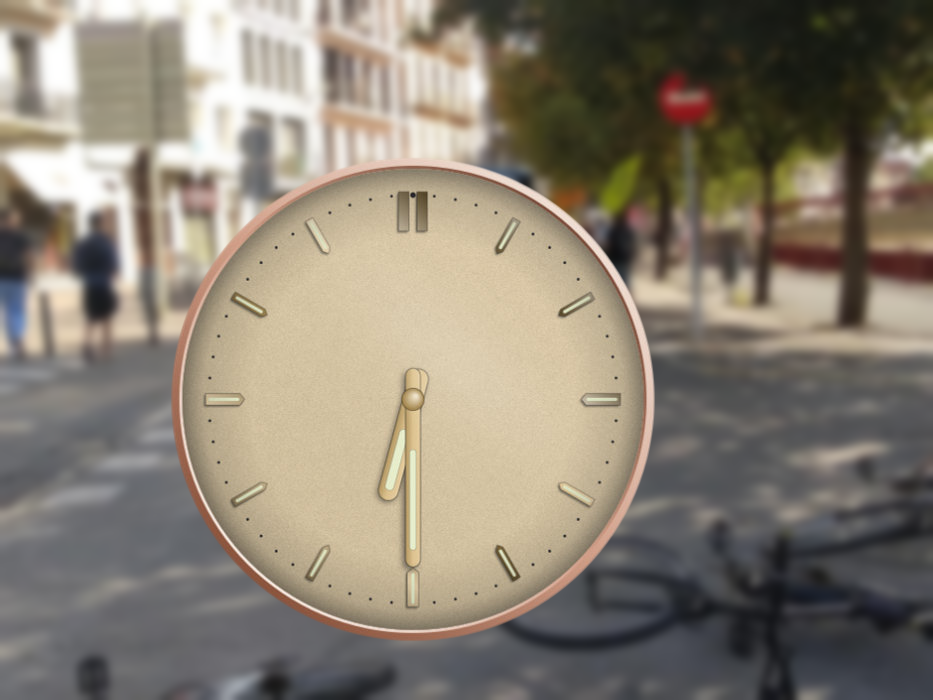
{"hour": 6, "minute": 30}
